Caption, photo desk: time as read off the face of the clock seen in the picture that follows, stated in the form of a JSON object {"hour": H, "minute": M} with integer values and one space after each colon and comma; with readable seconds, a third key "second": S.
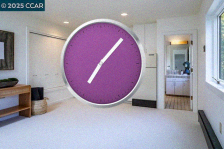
{"hour": 7, "minute": 7}
